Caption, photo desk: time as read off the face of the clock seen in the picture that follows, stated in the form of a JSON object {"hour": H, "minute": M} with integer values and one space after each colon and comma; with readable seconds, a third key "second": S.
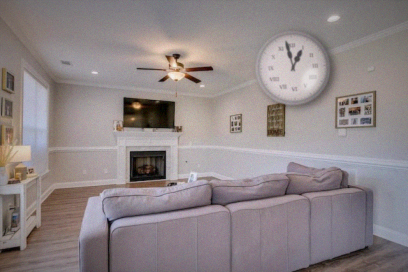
{"hour": 12, "minute": 58}
